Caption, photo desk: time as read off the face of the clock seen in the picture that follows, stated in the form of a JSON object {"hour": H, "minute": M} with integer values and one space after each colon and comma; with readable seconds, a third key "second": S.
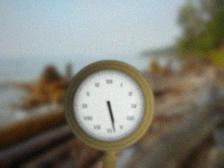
{"hour": 5, "minute": 28}
